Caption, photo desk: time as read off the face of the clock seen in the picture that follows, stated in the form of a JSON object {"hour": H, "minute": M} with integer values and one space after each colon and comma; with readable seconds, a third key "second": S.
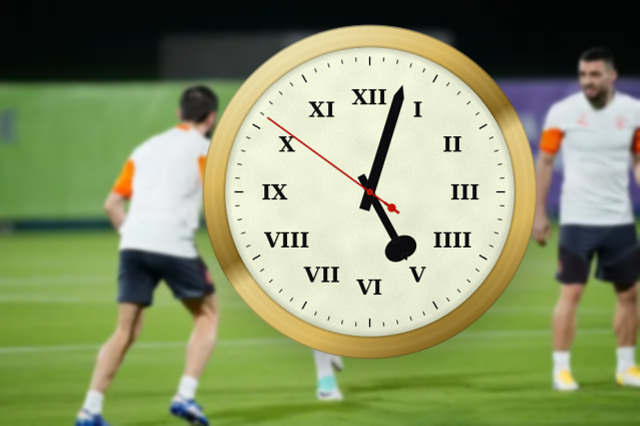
{"hour": 5, "minute": 2, "second": 51}
